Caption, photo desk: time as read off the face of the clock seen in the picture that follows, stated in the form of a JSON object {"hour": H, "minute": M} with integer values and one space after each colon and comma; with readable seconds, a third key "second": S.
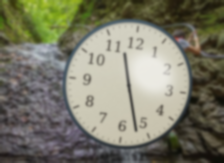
{"hour": 11, "minute": 27}
